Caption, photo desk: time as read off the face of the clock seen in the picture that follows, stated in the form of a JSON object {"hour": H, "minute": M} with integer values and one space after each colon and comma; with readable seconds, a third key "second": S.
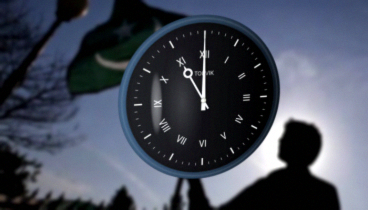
{"hour": 11, "minute": 0}
